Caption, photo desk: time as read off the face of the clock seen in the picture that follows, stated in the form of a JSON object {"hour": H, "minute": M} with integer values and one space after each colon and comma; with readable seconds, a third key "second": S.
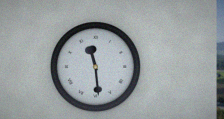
{"hour": 11, "minute": 29}
